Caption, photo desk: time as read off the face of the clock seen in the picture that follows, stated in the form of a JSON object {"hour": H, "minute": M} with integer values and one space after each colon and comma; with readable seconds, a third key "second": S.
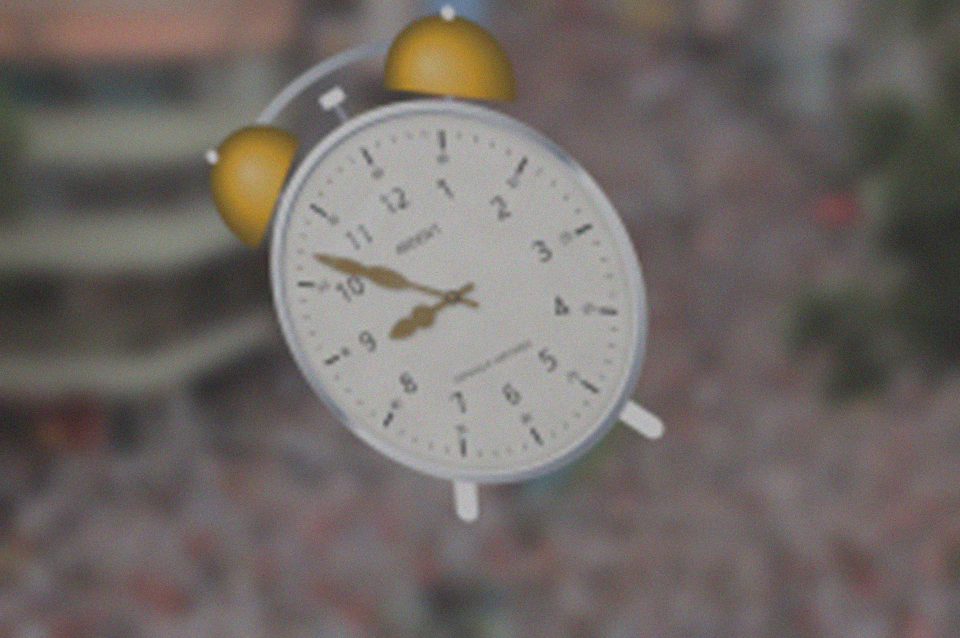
{"hour": 8, "minute": 52}
